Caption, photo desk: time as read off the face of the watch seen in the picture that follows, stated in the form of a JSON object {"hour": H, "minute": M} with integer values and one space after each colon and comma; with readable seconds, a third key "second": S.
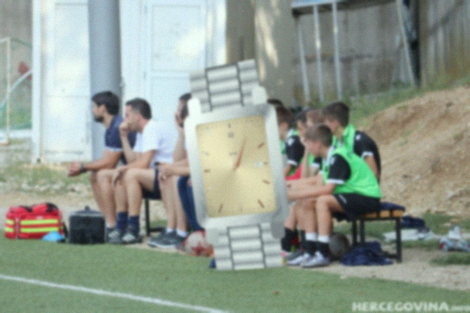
{"hour": 1, "minute": 5}
